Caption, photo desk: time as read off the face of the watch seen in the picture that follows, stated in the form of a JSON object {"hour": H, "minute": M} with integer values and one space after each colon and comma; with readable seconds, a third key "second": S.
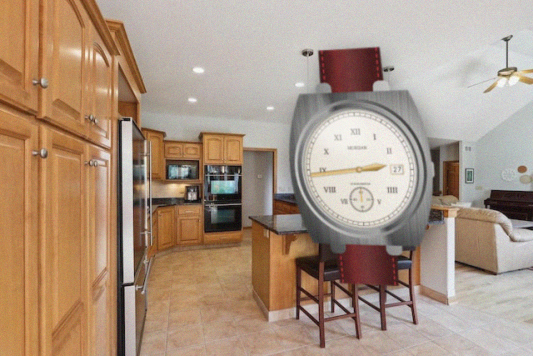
{"hour": 2, "minute": 44}
